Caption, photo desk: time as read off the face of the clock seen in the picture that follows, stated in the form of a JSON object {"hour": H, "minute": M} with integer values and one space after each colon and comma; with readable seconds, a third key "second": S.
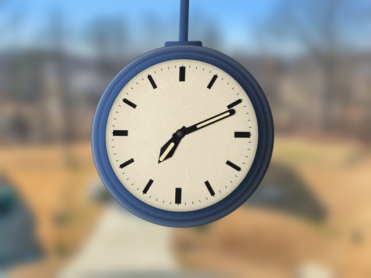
{"hour": 7, "minute": 11}
